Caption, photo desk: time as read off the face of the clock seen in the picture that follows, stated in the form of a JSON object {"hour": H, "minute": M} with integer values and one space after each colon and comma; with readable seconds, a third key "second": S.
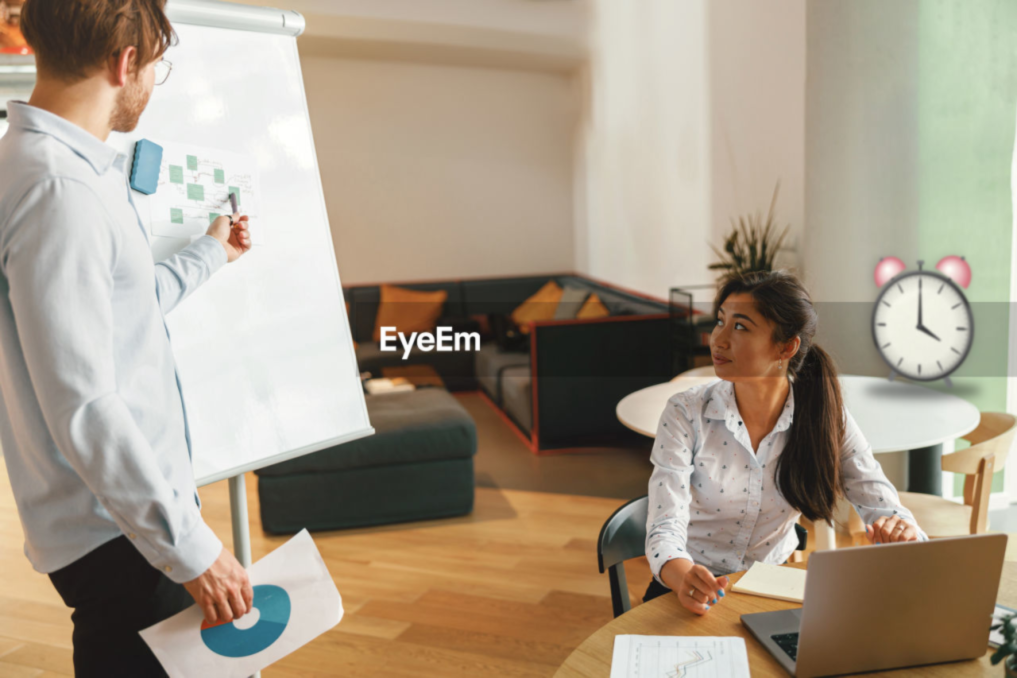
{"hour": 4, "minute": 0}
